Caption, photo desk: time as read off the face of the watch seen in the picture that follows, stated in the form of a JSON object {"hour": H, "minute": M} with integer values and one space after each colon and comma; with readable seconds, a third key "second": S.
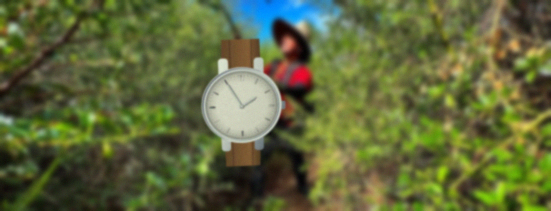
{"hour": 1, "minute": 55}
